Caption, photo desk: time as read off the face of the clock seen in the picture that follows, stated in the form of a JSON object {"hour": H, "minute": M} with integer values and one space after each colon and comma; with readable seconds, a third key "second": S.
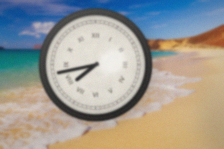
{"hour": 7, "minute": 43}
